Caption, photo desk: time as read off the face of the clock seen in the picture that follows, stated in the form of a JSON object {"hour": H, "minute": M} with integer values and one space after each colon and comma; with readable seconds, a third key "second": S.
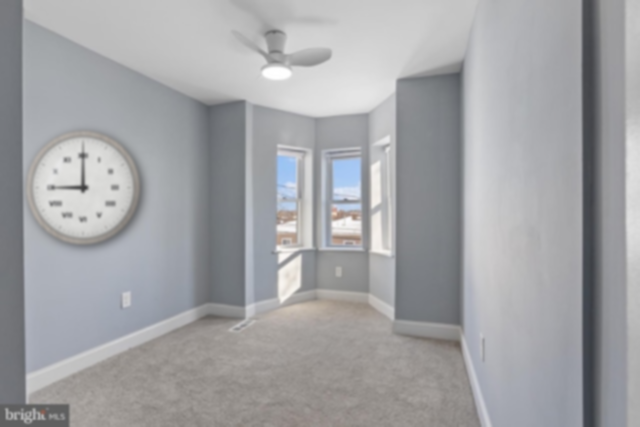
{"hour": 9, "minute": 0}
